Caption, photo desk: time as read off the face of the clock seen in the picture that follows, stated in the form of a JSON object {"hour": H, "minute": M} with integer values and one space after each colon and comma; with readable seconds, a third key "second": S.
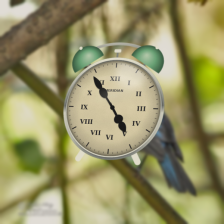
{"hour": 4, "minute": 54}
